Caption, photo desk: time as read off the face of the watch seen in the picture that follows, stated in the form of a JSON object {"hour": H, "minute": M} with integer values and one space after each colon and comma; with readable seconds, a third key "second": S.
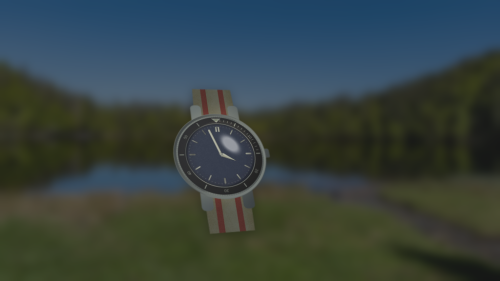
{"hour": 3, "minute": 57}
